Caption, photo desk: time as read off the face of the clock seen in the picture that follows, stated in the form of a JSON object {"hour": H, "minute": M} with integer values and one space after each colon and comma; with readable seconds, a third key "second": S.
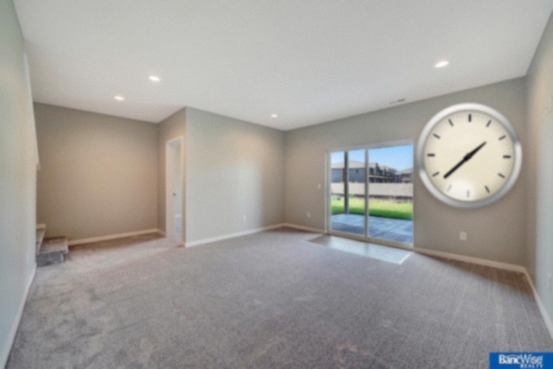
{"hour": 1, "minute": 38}
